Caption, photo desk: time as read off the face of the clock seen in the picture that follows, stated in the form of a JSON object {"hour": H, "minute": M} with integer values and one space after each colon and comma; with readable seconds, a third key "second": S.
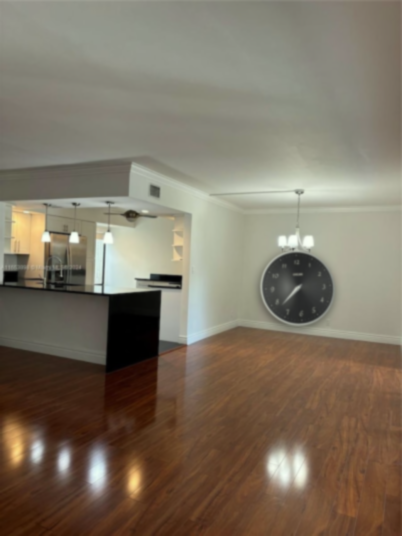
{"hour": 7, "minute": 38}
